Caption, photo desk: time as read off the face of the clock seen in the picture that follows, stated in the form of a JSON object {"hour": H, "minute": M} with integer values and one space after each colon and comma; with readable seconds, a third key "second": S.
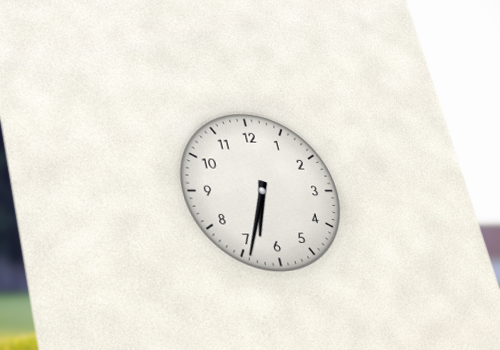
{"hour": 6, "minute": 34}
